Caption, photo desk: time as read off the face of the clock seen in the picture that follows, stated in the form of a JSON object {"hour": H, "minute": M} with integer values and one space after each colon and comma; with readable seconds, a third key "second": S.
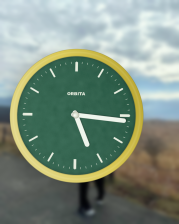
{"hour": 5, "minute": 16}
